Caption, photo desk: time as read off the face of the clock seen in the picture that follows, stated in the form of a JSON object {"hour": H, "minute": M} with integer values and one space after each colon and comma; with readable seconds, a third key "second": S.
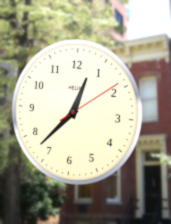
{"hour": 12, "minute": 37, "second": 9}
